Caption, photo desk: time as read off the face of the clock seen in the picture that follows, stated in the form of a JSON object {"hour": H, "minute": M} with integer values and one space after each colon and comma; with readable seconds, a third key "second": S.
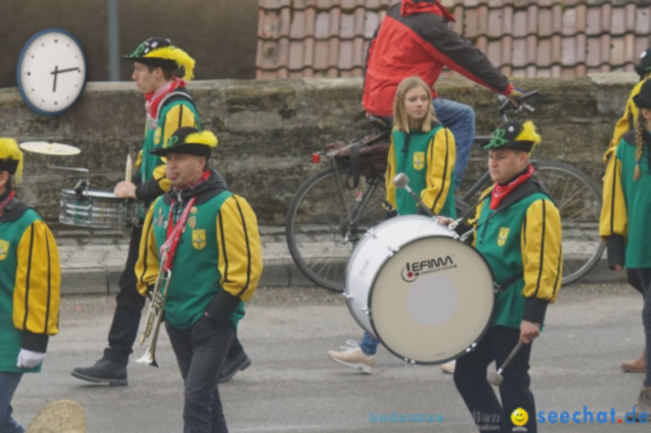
{"hour": 6, "minute": 14}
